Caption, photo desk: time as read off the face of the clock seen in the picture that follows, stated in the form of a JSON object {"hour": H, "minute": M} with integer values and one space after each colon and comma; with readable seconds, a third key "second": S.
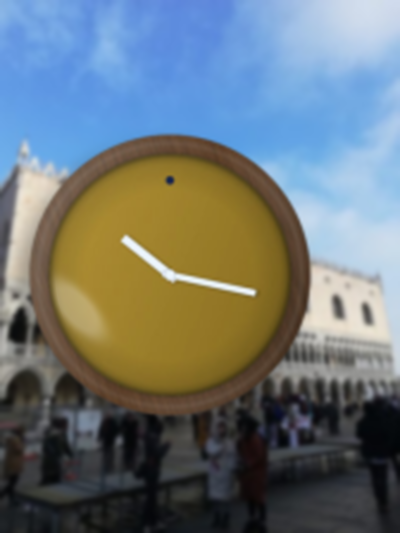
{"hour": 10, "minute": 17}
